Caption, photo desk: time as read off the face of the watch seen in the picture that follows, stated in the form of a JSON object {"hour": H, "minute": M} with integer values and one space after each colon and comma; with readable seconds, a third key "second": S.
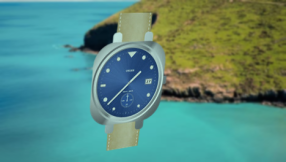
{"hour": 1, "minute": 38}
